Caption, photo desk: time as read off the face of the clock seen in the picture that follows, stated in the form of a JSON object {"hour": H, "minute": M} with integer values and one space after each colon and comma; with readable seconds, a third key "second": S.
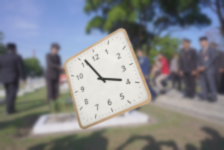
{"hour": 3, "minute": 56}
